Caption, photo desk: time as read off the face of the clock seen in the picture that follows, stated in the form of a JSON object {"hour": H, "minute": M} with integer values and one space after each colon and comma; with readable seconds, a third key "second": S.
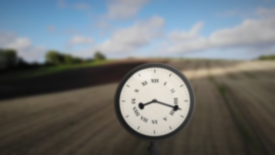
{"hour": 8, "minute": 18}
